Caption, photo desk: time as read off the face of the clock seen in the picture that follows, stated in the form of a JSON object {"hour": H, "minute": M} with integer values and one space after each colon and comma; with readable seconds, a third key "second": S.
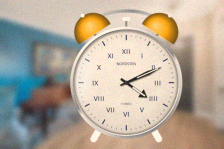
{"hour": 4, "minute": 11}
